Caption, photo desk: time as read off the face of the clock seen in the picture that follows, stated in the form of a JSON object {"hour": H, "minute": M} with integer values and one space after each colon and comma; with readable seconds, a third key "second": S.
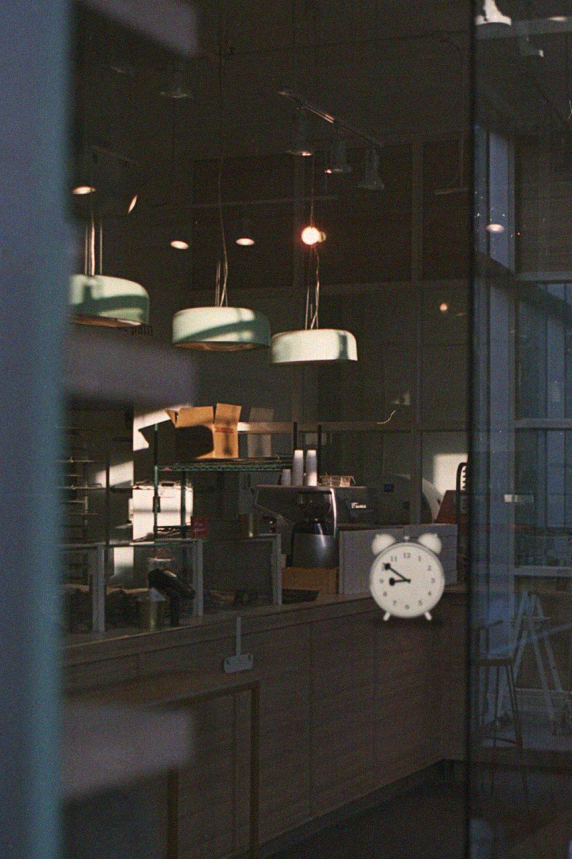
{"hour": 8, "minute": 51}
